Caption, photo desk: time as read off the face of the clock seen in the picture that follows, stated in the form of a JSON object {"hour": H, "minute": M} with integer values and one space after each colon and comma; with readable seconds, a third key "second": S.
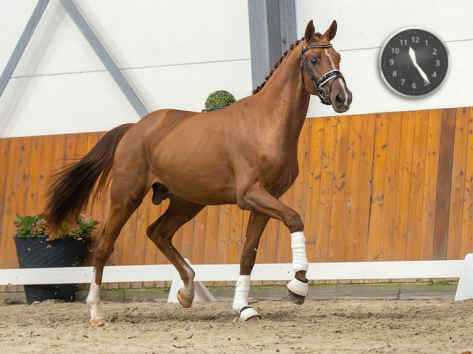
{"hour": 11, "minute": 24}
